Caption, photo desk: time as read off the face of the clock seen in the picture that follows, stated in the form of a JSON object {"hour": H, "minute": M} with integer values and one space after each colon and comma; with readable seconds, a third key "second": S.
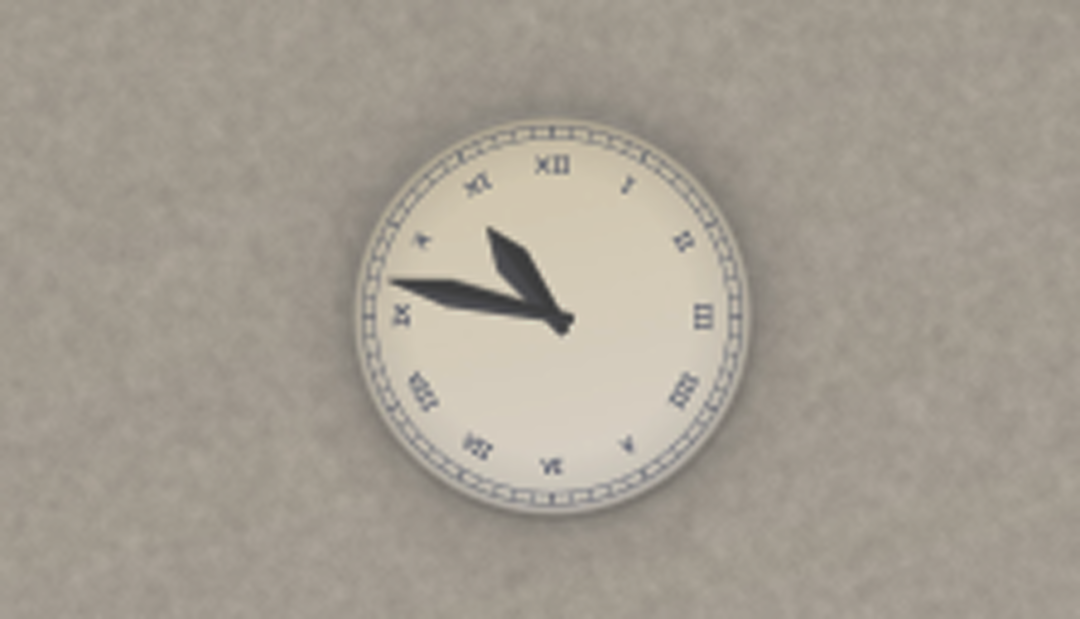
{"hour": 10, "minute": 47}
